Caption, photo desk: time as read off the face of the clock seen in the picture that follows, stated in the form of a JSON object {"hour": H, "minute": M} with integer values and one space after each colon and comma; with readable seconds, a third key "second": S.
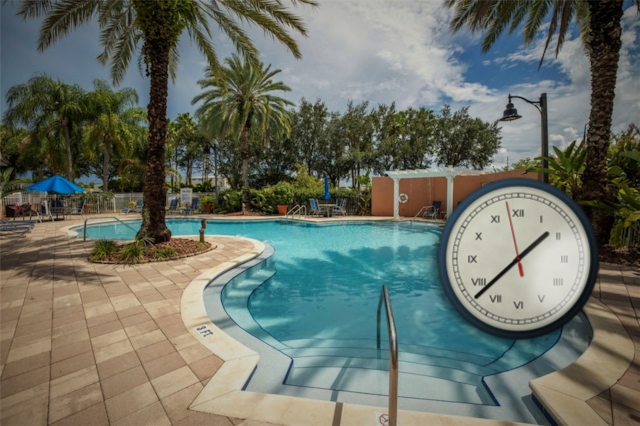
{"hour": 1, "minute": 37, "second": 58}
